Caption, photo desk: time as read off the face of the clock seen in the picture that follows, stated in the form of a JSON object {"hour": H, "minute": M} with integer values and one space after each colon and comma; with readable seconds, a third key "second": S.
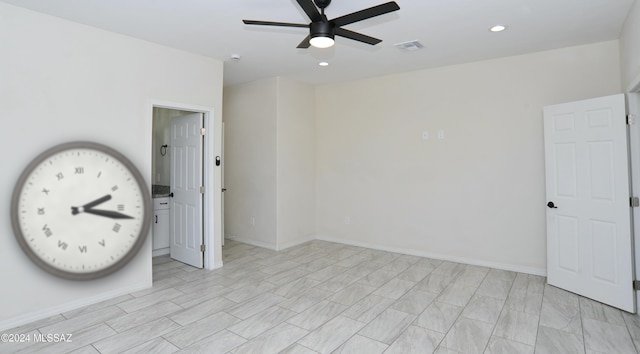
{"hour": 2, "minute": 17}
